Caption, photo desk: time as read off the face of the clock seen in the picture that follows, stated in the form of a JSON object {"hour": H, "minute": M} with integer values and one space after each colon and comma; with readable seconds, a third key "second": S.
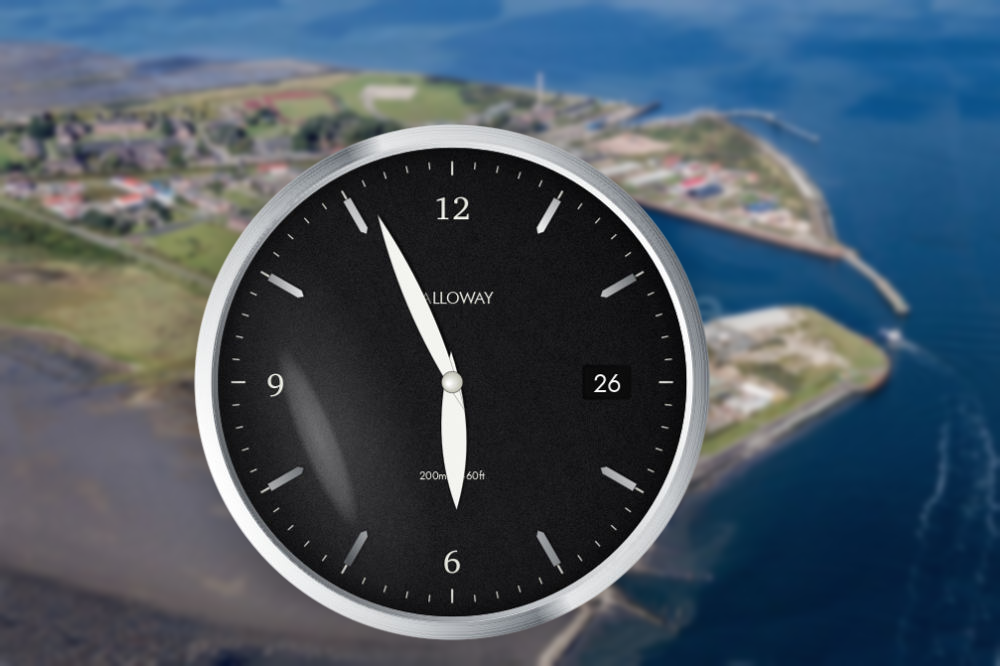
{"hour": 5, "minute": 56}
